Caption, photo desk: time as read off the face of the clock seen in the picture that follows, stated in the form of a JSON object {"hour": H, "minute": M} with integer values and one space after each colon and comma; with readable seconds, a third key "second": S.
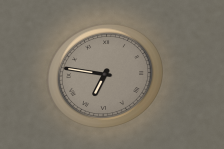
{"hour": 6, "minute": 47}
